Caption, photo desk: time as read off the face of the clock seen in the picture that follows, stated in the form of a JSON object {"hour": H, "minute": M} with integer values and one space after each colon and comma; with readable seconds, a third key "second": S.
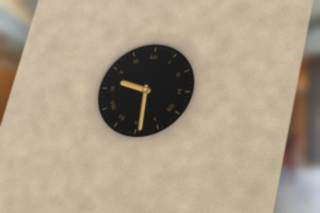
{"hour": 9, "minute": 29}
